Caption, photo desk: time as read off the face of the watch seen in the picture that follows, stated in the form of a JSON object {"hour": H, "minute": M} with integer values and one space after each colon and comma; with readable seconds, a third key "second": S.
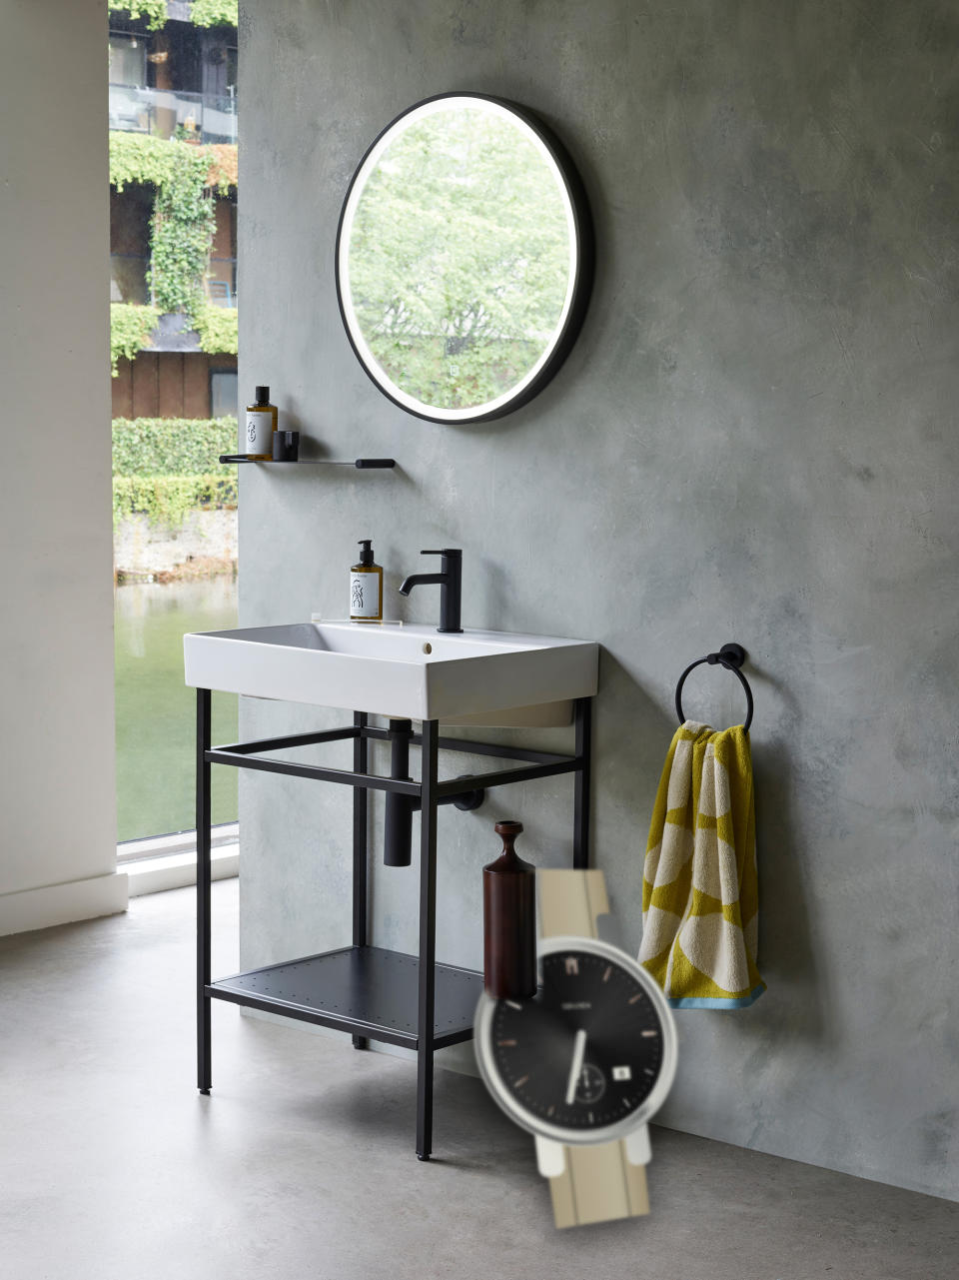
{"hour": 6, "minute": 33}
